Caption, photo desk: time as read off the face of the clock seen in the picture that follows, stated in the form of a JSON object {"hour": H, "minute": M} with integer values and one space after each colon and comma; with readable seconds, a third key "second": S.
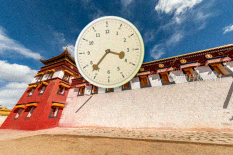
{"hour": 3, "minute": 37}
